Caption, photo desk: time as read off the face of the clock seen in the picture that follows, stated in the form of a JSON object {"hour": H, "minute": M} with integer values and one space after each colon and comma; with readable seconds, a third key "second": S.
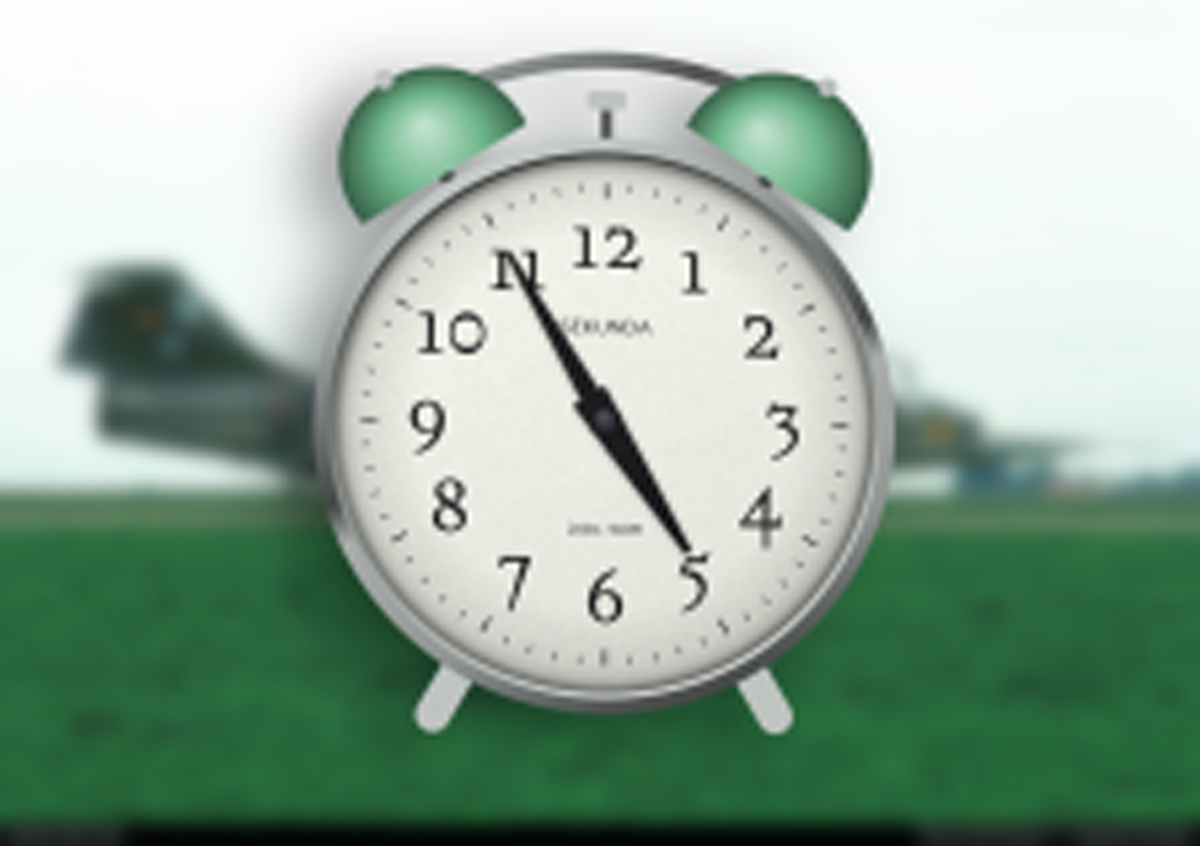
{"hour": 4, "minute": 55}
